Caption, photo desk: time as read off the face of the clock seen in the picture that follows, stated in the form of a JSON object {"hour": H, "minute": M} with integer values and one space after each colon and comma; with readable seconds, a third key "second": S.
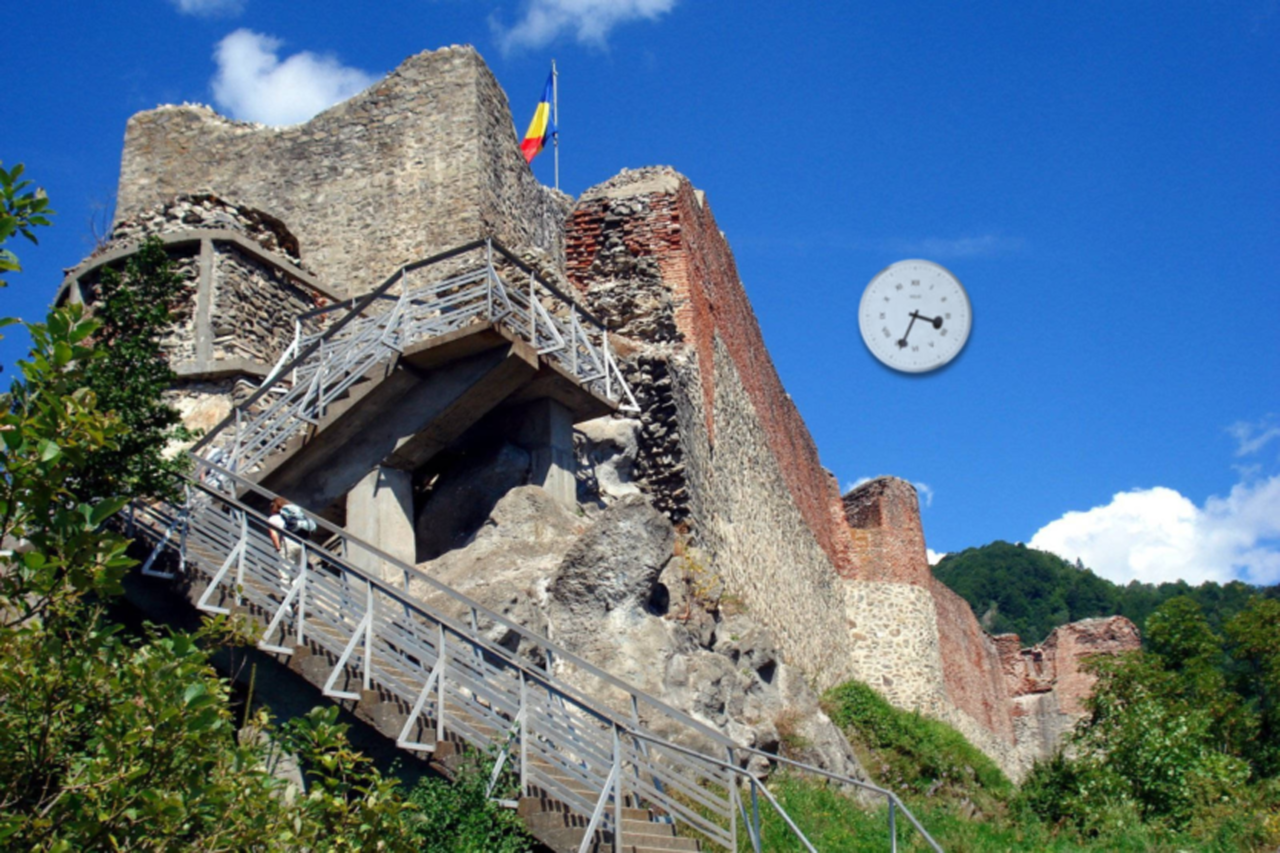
{"hour": 3, "minute": 34}
